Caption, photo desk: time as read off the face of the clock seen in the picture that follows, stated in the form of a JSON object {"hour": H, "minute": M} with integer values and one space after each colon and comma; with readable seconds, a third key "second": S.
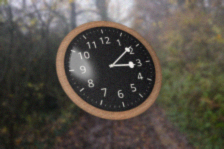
{"hour": 3, "minute": 9}
